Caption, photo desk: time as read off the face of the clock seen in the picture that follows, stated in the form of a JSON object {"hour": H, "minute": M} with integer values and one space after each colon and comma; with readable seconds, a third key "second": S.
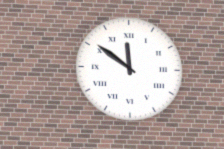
{"hour": 11, "minute": 51}
